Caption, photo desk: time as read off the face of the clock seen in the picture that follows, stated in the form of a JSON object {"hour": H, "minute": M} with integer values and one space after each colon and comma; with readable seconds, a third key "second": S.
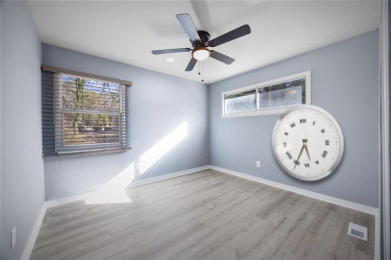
{"hour": 5, "minute": 35}
